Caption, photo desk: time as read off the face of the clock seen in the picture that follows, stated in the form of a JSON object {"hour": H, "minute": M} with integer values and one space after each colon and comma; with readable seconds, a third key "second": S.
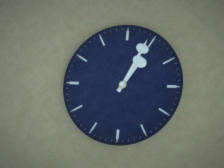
{"hour": 1, "minute": 4}
